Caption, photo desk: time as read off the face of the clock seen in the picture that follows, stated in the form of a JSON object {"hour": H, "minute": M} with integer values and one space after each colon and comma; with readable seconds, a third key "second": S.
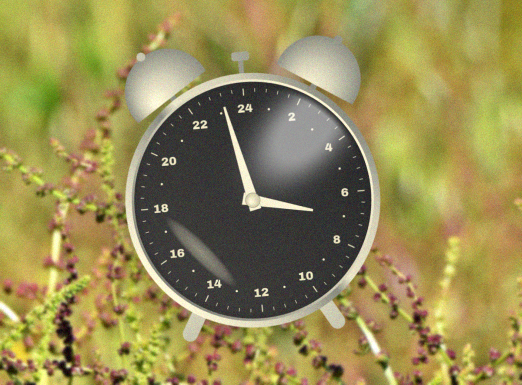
{"hour": 6, "minute": 58}
